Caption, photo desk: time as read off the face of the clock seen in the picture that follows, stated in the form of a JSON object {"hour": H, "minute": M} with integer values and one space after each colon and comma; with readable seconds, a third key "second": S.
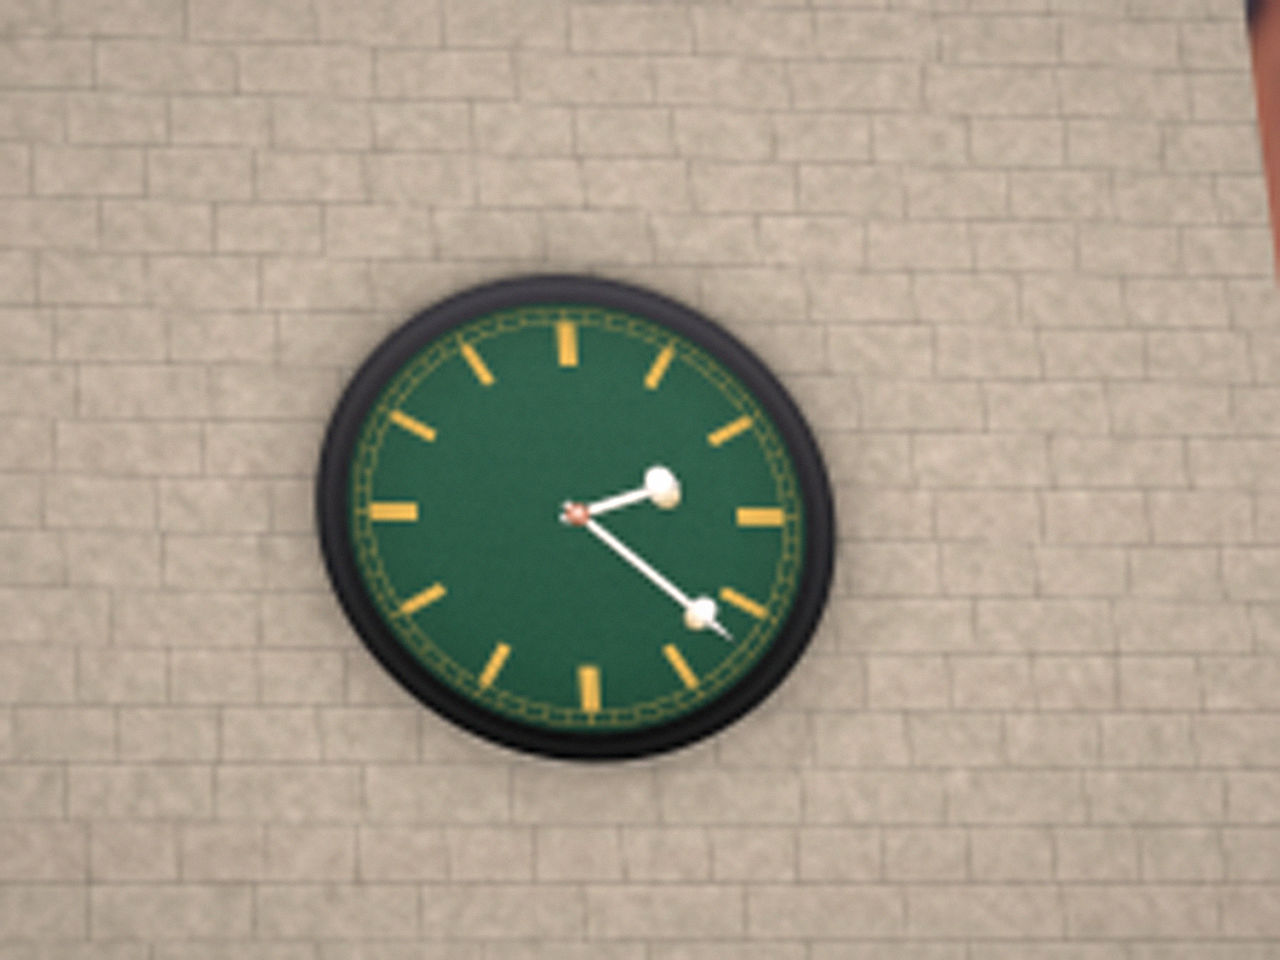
{"hour": 2, "minute": 22}
